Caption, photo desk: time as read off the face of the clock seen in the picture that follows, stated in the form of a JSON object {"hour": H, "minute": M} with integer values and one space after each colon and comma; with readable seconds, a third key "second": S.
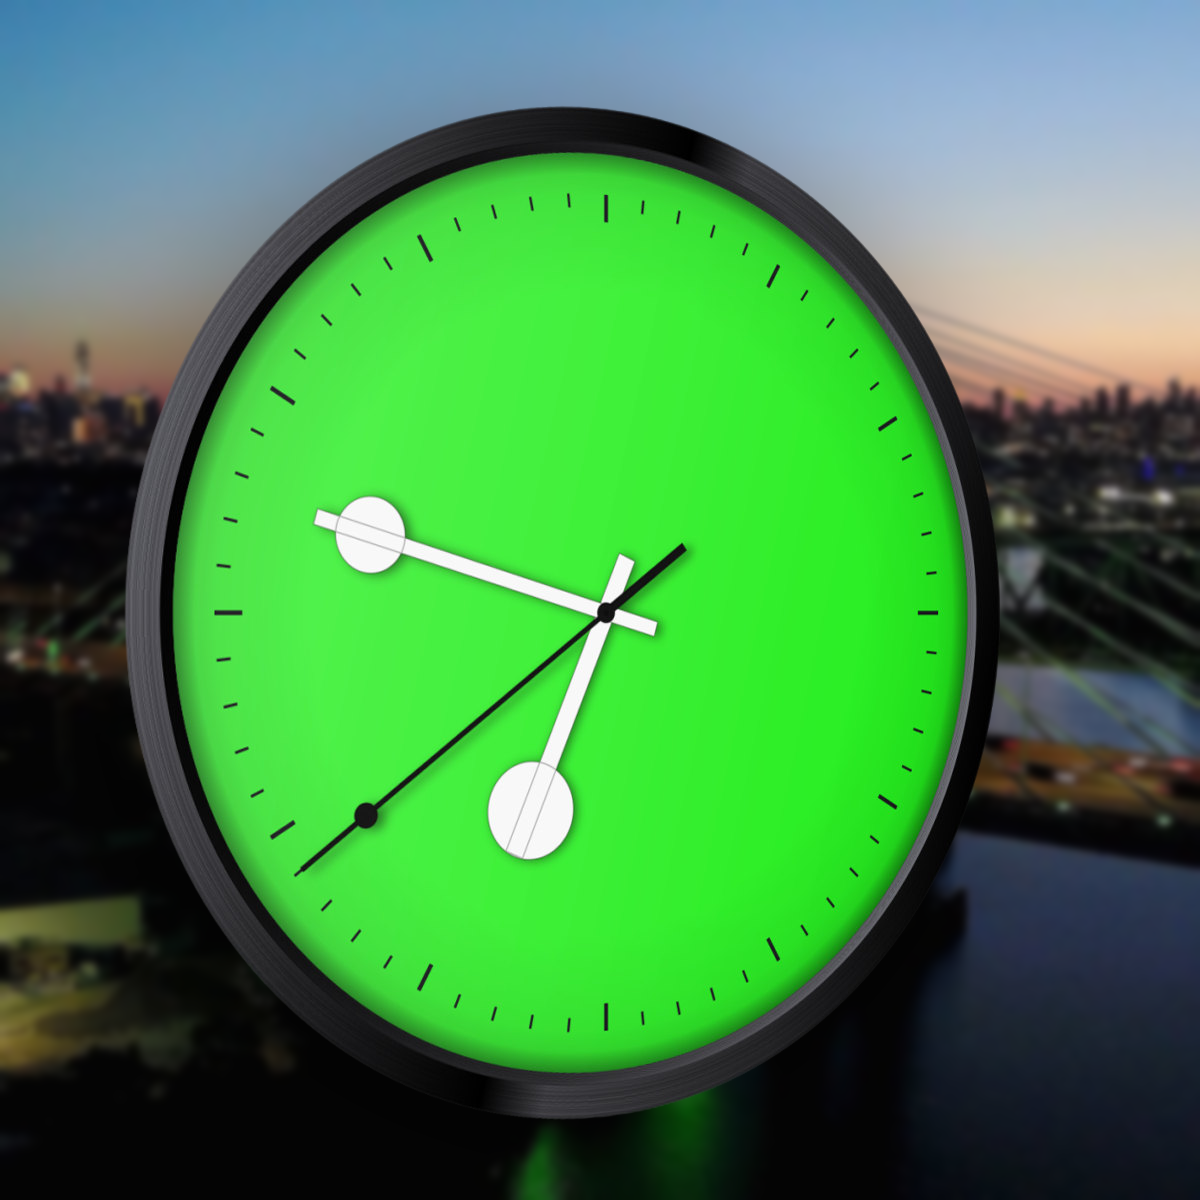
{"hour": 6, "minute": 47, "second": 39}
